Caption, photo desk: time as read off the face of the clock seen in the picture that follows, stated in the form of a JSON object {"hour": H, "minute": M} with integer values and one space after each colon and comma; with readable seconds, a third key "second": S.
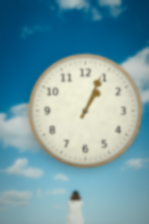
{"hour": 1, "minute": 4}
